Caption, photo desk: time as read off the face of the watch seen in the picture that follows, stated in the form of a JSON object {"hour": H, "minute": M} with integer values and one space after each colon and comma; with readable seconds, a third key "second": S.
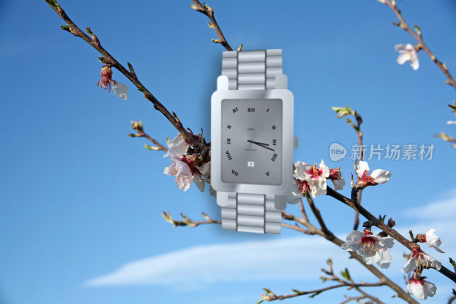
{"hour": 3, "minute": 18}
